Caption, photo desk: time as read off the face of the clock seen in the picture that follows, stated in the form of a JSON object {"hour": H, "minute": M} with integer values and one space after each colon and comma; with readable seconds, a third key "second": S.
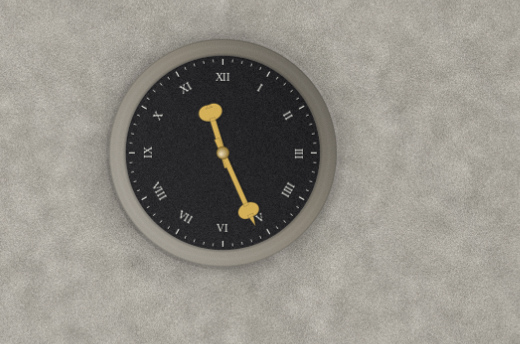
{"hour": 11, "minute": 26}
